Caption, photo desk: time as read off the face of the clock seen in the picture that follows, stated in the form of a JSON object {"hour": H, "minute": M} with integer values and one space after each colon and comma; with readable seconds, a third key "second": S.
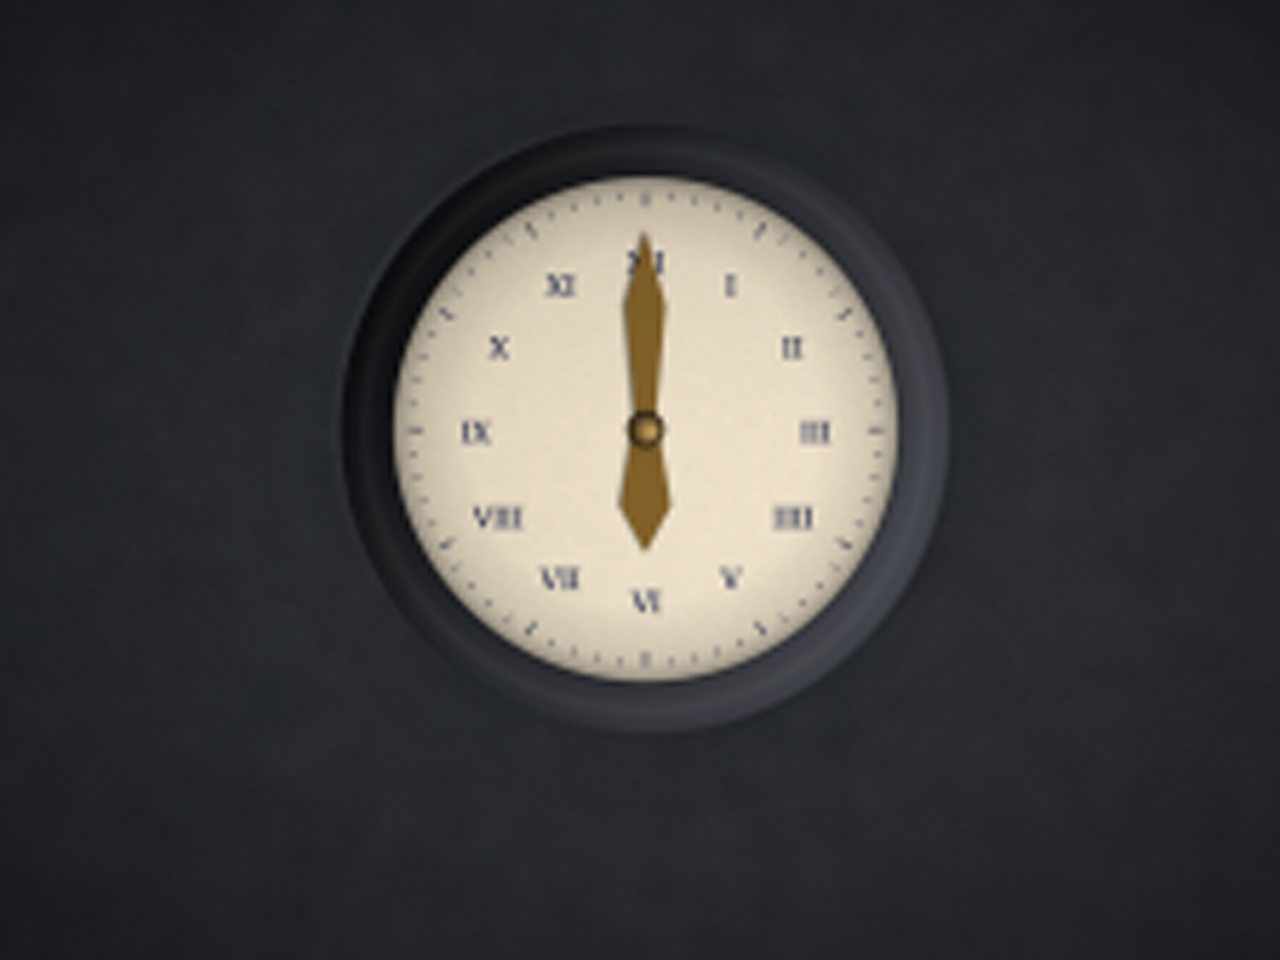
{"hour": 6, "minute": 0}
